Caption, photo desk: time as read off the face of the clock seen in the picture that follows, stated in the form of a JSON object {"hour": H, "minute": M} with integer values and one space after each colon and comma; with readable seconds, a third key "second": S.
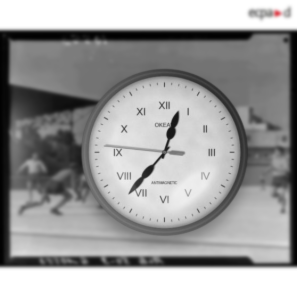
{"hour": 12, "minute": 36, "second": 46}
